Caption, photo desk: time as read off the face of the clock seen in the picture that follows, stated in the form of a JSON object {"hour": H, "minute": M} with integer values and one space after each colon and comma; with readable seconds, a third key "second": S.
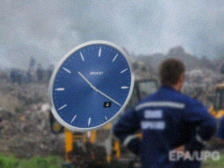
{"hour": 10, "minute": 20}
